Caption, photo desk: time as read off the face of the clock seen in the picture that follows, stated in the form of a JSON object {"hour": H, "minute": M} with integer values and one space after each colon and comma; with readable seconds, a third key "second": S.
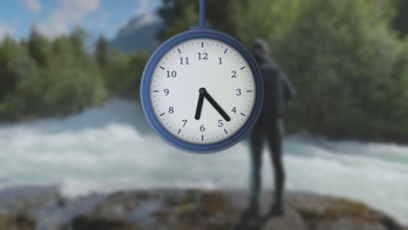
{"hour": 6, "minute": 23}
